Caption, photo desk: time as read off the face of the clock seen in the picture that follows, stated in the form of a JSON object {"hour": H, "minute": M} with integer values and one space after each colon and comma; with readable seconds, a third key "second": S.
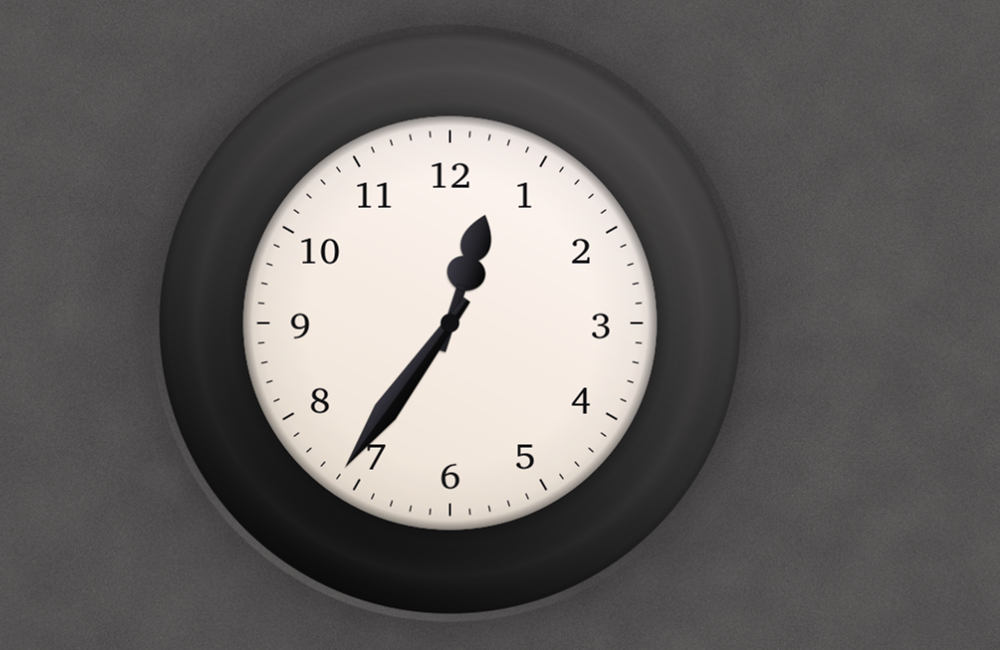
{"hour": 12, "minute": 36}
